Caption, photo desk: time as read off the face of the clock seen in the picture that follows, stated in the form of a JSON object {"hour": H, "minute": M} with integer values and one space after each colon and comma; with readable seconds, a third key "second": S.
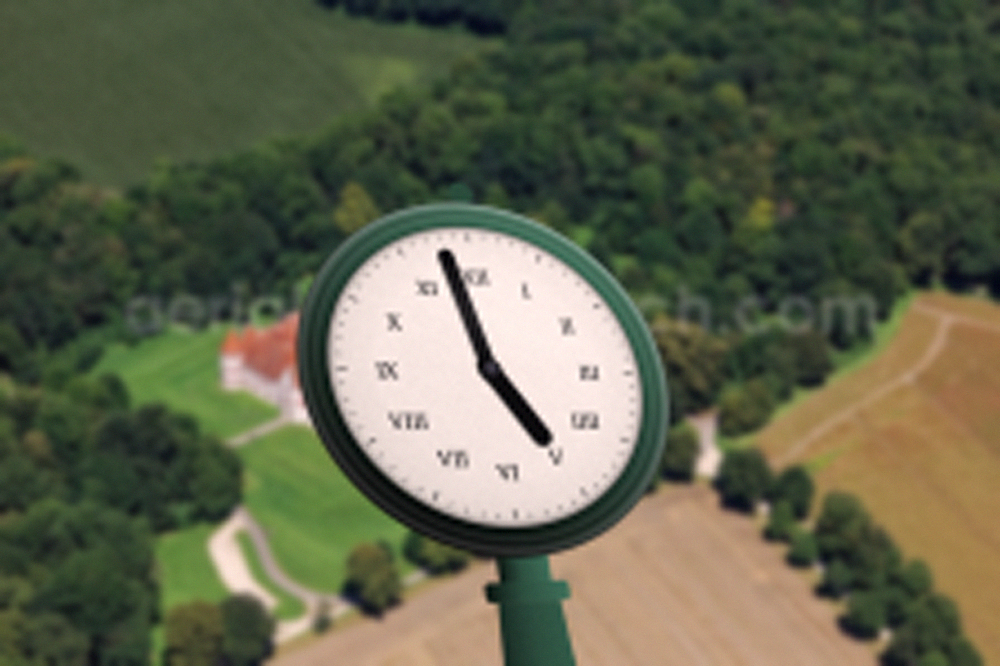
{"hour": 4, "minute": 58}
